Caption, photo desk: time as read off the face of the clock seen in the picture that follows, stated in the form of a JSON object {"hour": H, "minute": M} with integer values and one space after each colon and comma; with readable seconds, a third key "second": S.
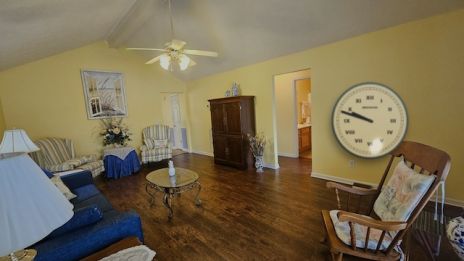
{"hour": 9, "minute": 48}
